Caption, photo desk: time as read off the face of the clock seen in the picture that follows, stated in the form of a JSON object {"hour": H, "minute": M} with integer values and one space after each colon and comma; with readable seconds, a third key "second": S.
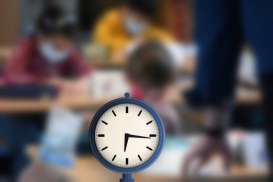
{"hour": 6, "minute": 16}
